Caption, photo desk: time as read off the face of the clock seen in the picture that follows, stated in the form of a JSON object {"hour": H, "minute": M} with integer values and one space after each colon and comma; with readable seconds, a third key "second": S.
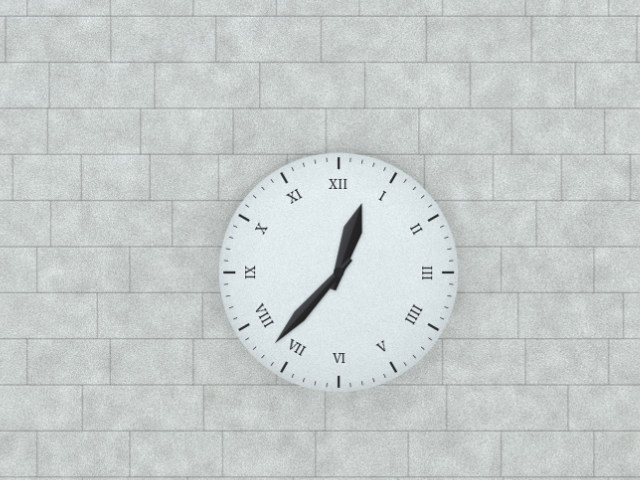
{"hour": 12, "minute": 37}
